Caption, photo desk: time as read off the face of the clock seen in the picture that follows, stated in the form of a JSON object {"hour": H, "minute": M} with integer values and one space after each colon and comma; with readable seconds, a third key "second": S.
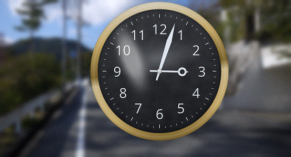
{"hour": 3, "minute": 3}
